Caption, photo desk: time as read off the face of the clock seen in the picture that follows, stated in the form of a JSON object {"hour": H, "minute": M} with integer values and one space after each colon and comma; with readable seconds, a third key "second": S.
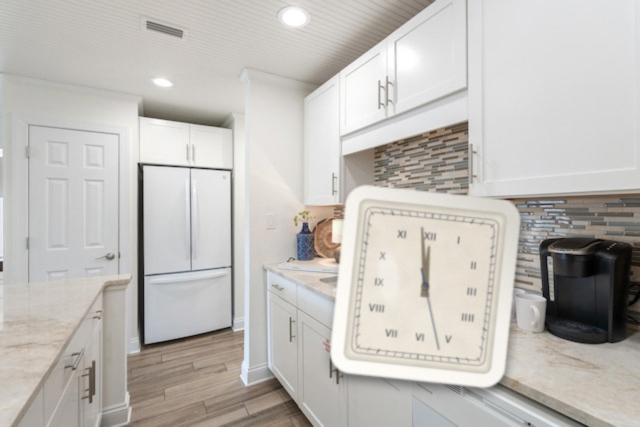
{"hour": 11, "minute": 58, "second": 27}
